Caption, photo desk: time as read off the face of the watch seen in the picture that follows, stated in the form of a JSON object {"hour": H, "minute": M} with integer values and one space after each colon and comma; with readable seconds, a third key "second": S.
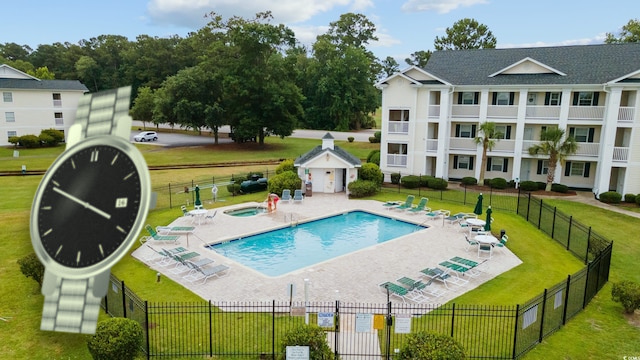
{"hour": 3, "minute": 49}
